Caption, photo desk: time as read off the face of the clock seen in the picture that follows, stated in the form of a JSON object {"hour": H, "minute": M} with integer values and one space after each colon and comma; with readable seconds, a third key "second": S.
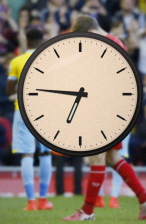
{"hour": 6, "minute": 46}
